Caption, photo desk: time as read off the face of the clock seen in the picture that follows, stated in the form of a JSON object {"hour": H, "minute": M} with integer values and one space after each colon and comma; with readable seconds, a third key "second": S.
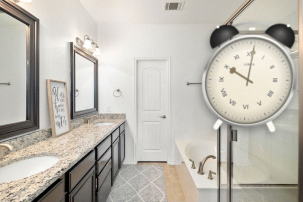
{"hour": 10, "minute": 1}
